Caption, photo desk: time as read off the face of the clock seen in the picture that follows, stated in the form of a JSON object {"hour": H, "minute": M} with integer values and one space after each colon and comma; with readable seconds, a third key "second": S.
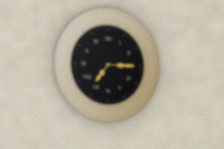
{"hour": 7, "minute": 15}
